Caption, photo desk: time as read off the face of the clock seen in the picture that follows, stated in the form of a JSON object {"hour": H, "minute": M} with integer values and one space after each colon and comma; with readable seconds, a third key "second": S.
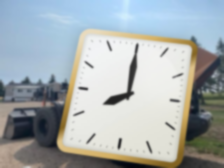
{"hour": 8, "minute": 0}
